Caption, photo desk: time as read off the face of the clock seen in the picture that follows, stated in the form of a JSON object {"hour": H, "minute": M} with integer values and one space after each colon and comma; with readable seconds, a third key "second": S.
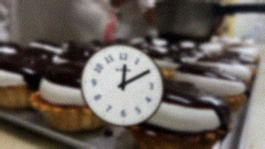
{"hour": 12, "minute": 10}
